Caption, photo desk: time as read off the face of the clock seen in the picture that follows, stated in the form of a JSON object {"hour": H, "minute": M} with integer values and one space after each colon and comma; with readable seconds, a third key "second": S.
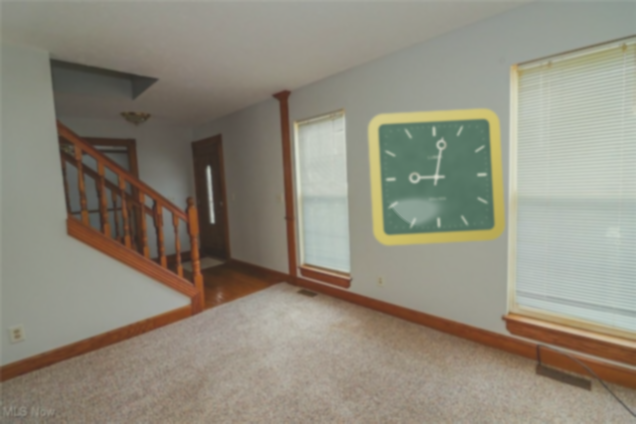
{"hour": 9, "minute": 2}
